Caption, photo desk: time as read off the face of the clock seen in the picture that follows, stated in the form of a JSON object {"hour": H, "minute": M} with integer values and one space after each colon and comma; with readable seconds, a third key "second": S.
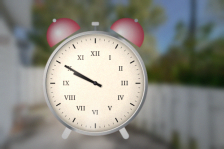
{"hour": 9, "minute": 50}
